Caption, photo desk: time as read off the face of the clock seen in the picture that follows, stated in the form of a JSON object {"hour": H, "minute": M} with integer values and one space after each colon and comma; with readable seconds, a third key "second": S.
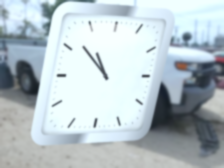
{"hour": 10, "minute": 52}
